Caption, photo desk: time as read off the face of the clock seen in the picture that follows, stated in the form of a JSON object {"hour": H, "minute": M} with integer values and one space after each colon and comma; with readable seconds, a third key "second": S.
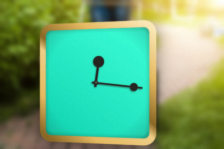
{"hour": 12, "minute": 16}
